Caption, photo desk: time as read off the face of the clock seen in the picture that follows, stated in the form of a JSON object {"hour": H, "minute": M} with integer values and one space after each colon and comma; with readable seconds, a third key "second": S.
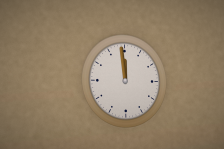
{"hour": 11, "minute": 59}
